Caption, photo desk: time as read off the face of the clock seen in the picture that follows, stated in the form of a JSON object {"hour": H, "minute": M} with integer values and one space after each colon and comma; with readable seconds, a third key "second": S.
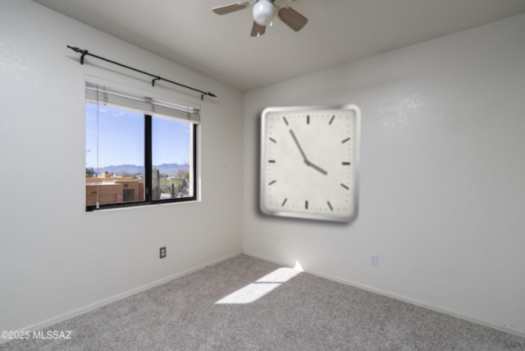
{"hour": 3, "minute": 55}
